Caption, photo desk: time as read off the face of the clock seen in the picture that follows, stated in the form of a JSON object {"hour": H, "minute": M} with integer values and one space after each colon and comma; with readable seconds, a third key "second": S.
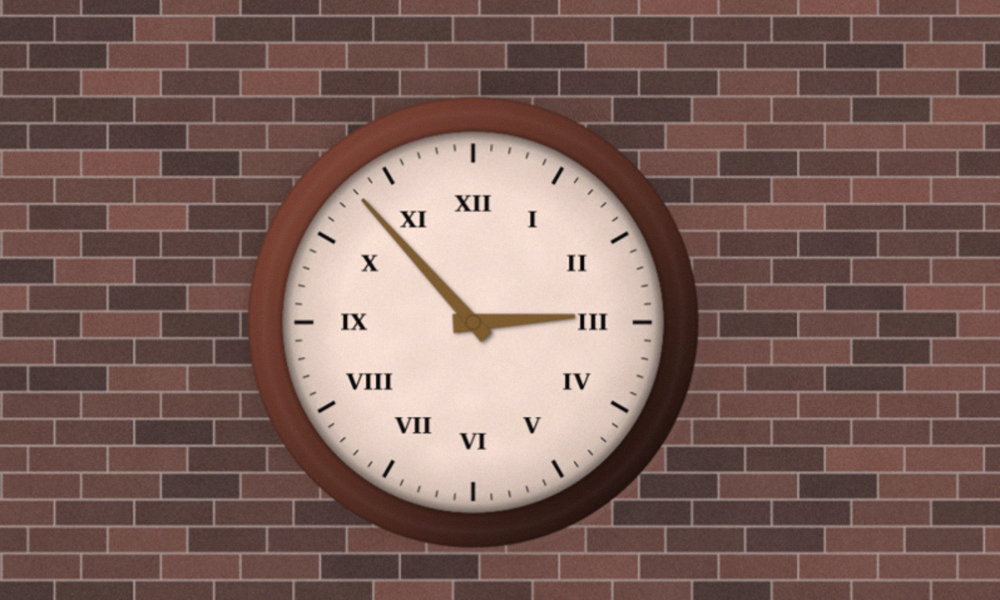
{"hour": 2, "minute": 53}
